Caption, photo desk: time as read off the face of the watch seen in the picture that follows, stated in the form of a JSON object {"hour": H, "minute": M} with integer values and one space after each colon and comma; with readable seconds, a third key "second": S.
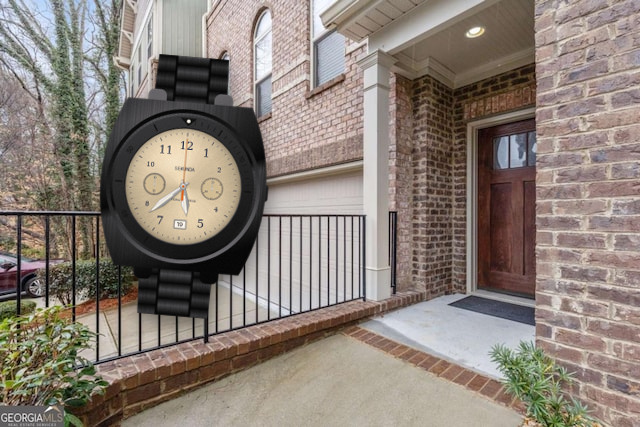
{"hour": 5, "minute": 38}
